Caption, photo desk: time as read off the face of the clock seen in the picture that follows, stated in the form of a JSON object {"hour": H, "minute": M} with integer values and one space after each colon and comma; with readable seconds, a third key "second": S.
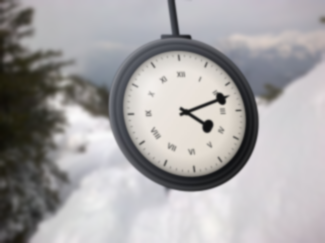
{"hour": 4, "minute": 12}
